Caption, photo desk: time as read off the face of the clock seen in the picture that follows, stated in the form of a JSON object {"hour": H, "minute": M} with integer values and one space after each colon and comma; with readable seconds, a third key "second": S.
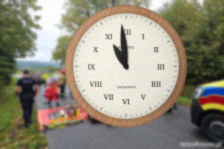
{"hour": 10, "minute": 59}
